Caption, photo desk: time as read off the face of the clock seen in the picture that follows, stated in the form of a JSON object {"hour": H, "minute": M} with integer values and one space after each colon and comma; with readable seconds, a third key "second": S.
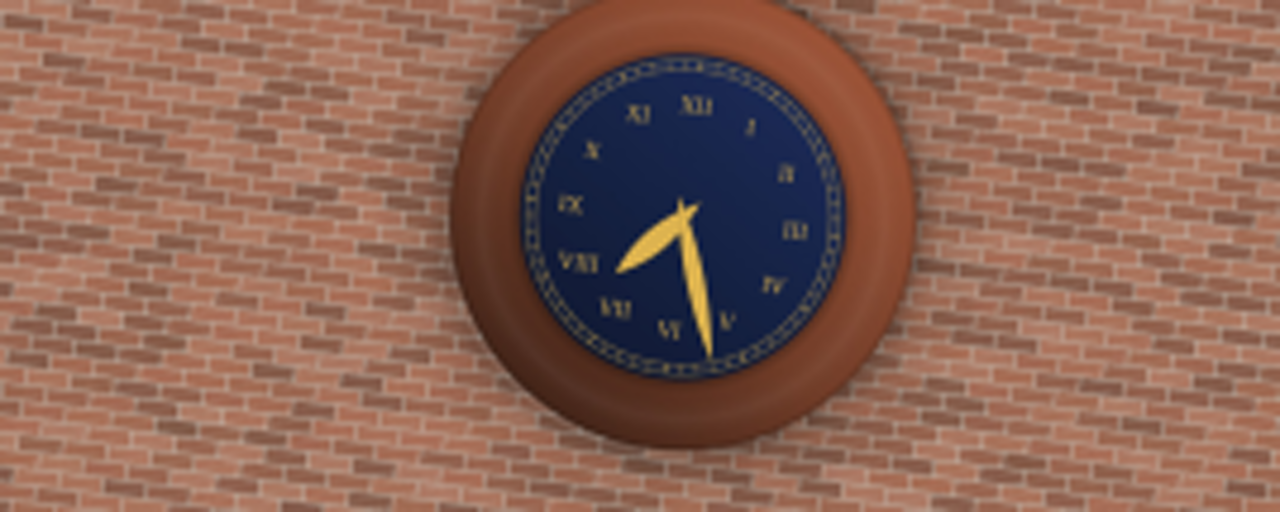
{"hour": 7, "minute": 27}
